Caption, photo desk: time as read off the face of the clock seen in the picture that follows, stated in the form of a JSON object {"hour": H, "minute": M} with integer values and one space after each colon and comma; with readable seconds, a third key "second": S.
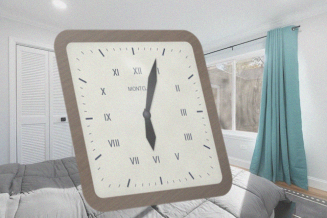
{"hour": 6, "minute": 4}
